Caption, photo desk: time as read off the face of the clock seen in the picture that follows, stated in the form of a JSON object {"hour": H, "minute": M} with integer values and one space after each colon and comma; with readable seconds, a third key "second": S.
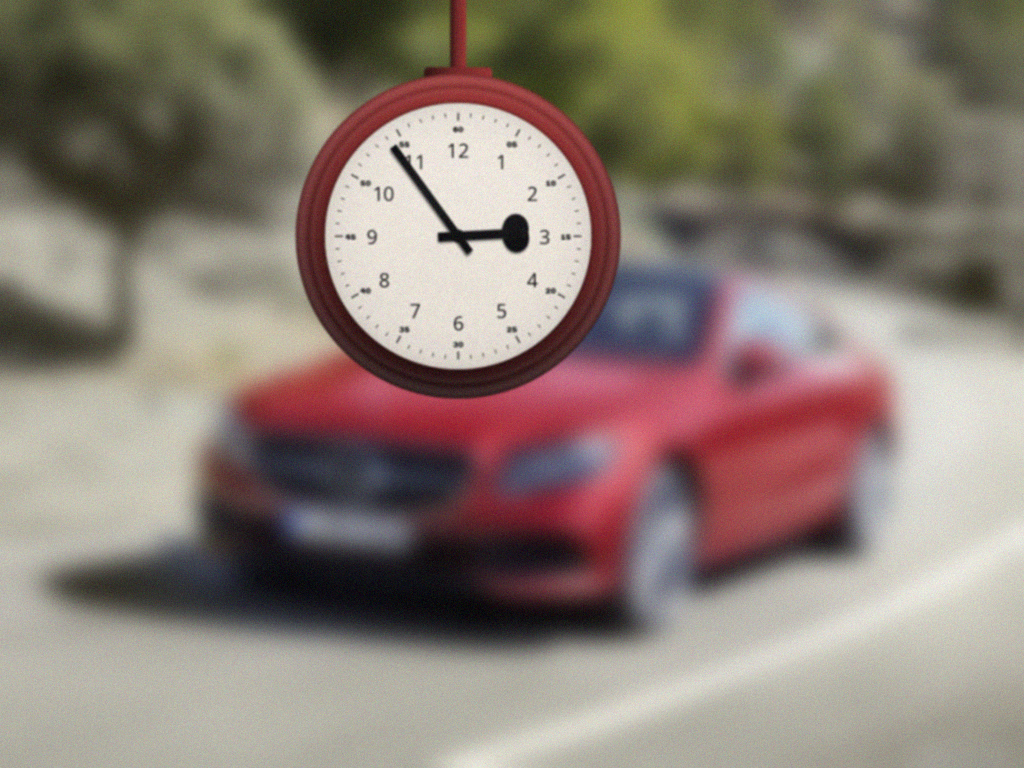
{"hour": 2, "minute": 54}
